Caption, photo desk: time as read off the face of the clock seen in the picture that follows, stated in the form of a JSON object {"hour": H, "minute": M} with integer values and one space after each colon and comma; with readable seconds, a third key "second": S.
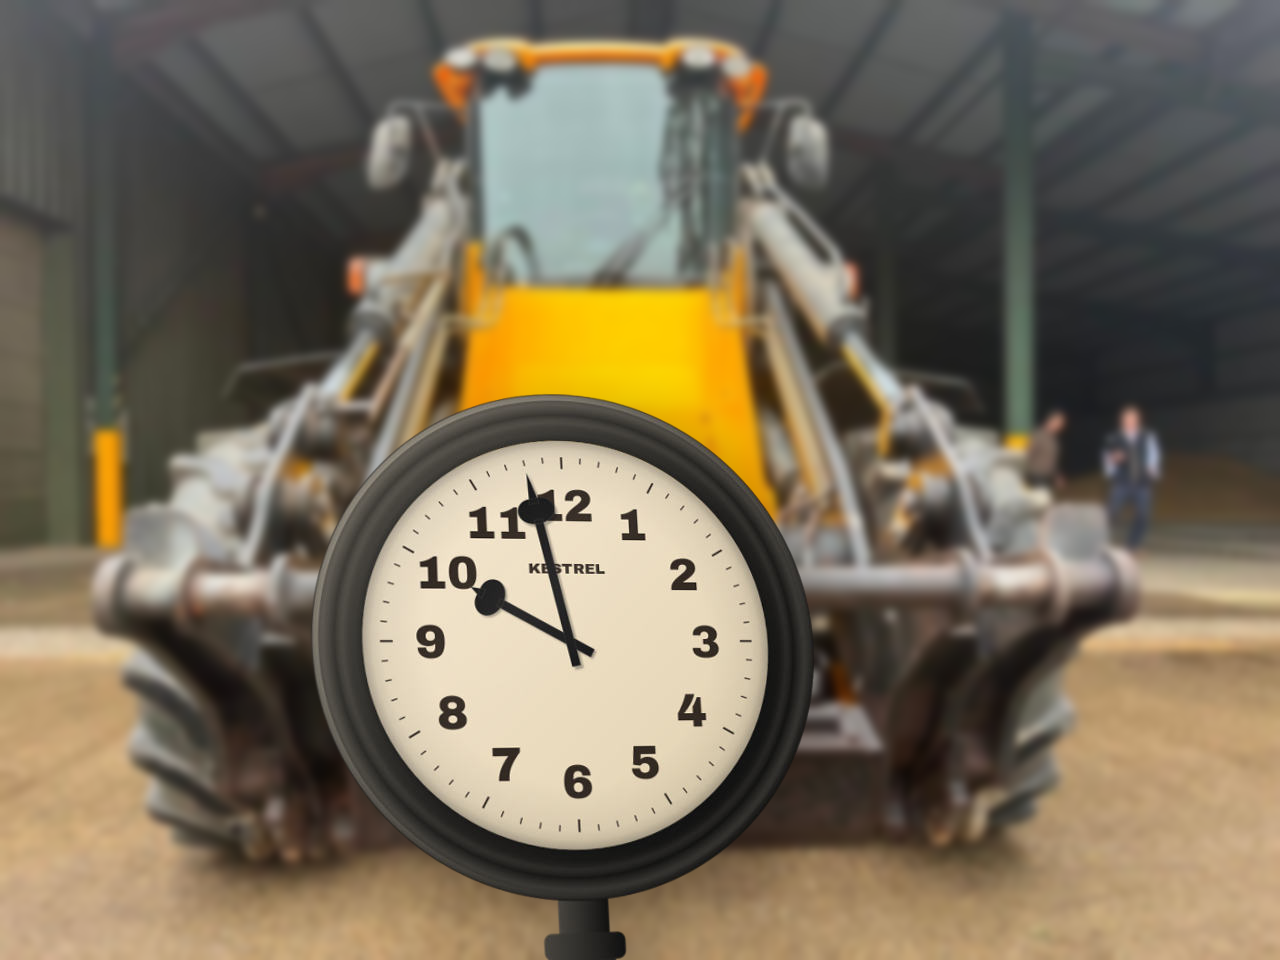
{"hour": 9, "minute": 58}
